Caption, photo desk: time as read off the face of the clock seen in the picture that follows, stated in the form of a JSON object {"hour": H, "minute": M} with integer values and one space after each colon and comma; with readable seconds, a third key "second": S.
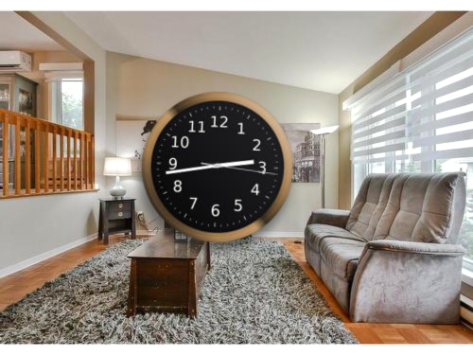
{"hour": 2, "minute": 43, "second": 16}
